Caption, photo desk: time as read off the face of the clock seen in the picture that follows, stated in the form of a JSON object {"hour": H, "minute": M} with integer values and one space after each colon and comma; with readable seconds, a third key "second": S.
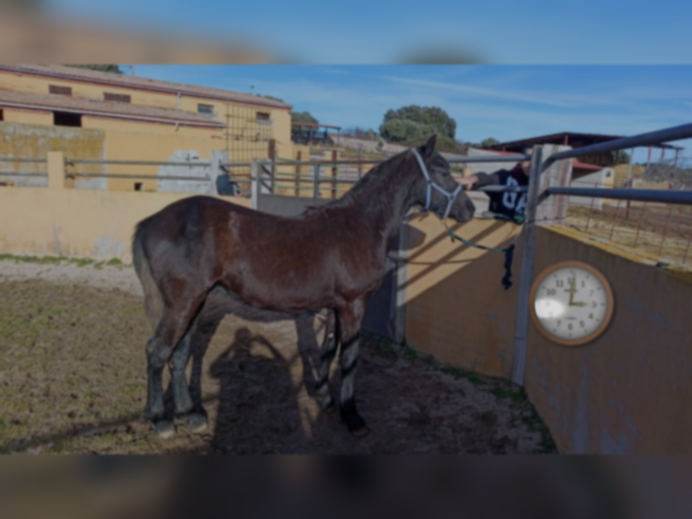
{"hour": 3, "minute": 1}
